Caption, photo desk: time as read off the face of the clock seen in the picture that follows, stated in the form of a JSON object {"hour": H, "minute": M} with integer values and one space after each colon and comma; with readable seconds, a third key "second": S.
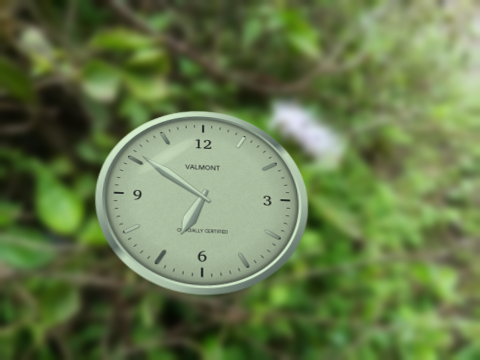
{"hour": 6, "minute": 51}
